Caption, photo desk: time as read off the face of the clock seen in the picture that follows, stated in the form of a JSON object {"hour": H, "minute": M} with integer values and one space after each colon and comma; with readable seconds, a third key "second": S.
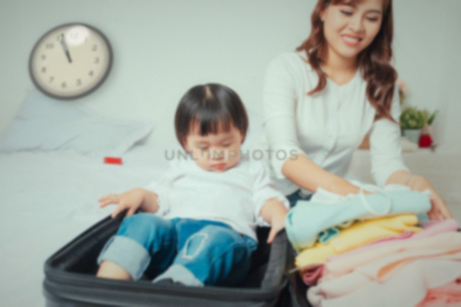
{"hour": 10, "minute": 56}
